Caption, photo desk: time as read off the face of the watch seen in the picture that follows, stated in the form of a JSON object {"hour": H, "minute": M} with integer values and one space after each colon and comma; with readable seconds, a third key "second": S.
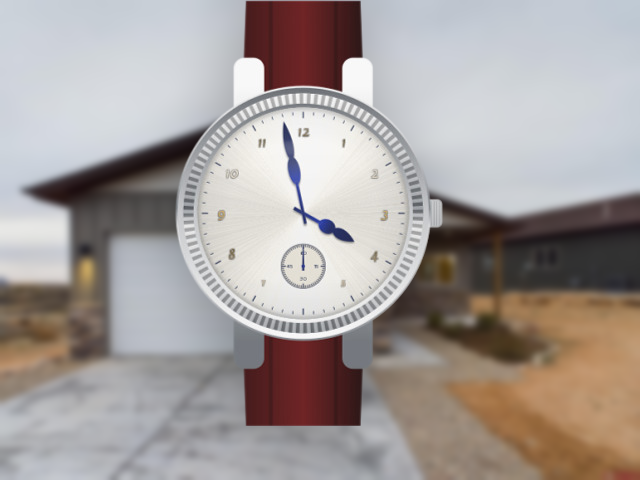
{"hour": 3, "minute": 58}
